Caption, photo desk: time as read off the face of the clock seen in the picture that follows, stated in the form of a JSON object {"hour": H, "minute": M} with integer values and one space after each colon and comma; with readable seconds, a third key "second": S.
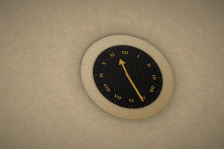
{"hour": 11, "minute": 26}
